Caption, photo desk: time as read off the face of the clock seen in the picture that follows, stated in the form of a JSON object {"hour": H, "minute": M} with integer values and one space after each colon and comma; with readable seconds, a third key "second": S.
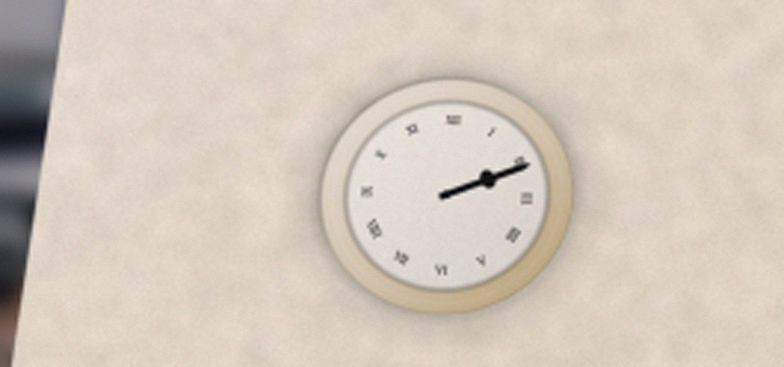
{"hour": 2, "minute": 11}
